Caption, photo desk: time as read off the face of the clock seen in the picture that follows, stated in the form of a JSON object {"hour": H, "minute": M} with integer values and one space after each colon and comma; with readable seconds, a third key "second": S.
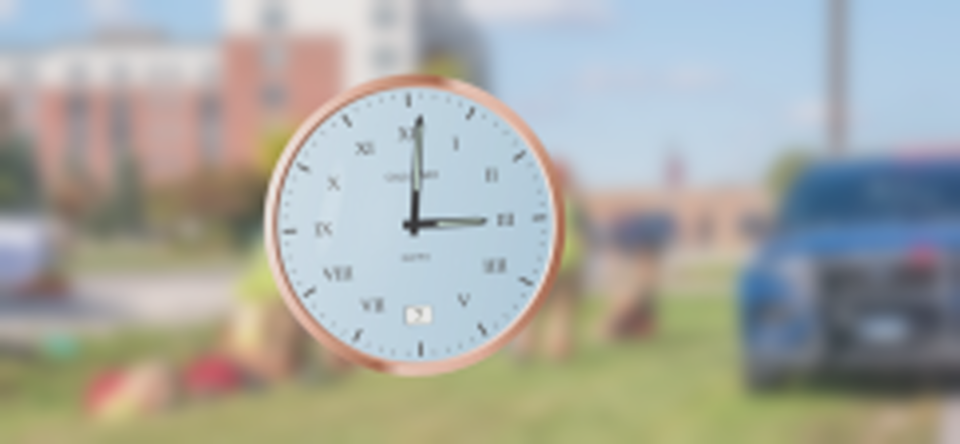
{"hour": 3, "minute": 1}
